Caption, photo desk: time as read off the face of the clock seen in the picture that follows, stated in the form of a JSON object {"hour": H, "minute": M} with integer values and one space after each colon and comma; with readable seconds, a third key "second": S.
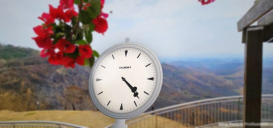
{"hour": 4, "minute": 23}
